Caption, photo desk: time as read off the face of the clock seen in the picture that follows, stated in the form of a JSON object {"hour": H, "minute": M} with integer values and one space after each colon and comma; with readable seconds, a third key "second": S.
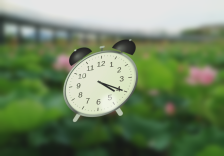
{"hour": 4, "minute": 20}
